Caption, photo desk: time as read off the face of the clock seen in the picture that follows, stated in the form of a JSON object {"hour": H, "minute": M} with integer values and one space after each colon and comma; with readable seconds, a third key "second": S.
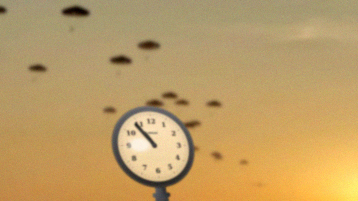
{"hour": 10, "minute": 54}
